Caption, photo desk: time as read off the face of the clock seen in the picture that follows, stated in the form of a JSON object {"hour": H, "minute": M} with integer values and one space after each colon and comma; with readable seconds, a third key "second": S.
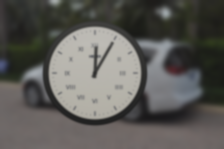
{"hour": 12, "minute": 5}
